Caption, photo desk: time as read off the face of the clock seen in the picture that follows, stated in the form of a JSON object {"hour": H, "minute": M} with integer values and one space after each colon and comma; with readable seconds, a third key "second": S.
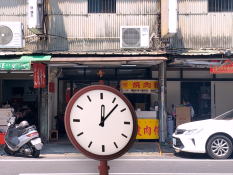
{"hour": 12, "minute": 7}
